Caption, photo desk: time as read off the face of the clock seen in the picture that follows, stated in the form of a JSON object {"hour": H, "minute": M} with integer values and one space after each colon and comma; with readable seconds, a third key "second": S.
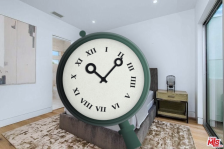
{"hour": 11, "minute": 11}
